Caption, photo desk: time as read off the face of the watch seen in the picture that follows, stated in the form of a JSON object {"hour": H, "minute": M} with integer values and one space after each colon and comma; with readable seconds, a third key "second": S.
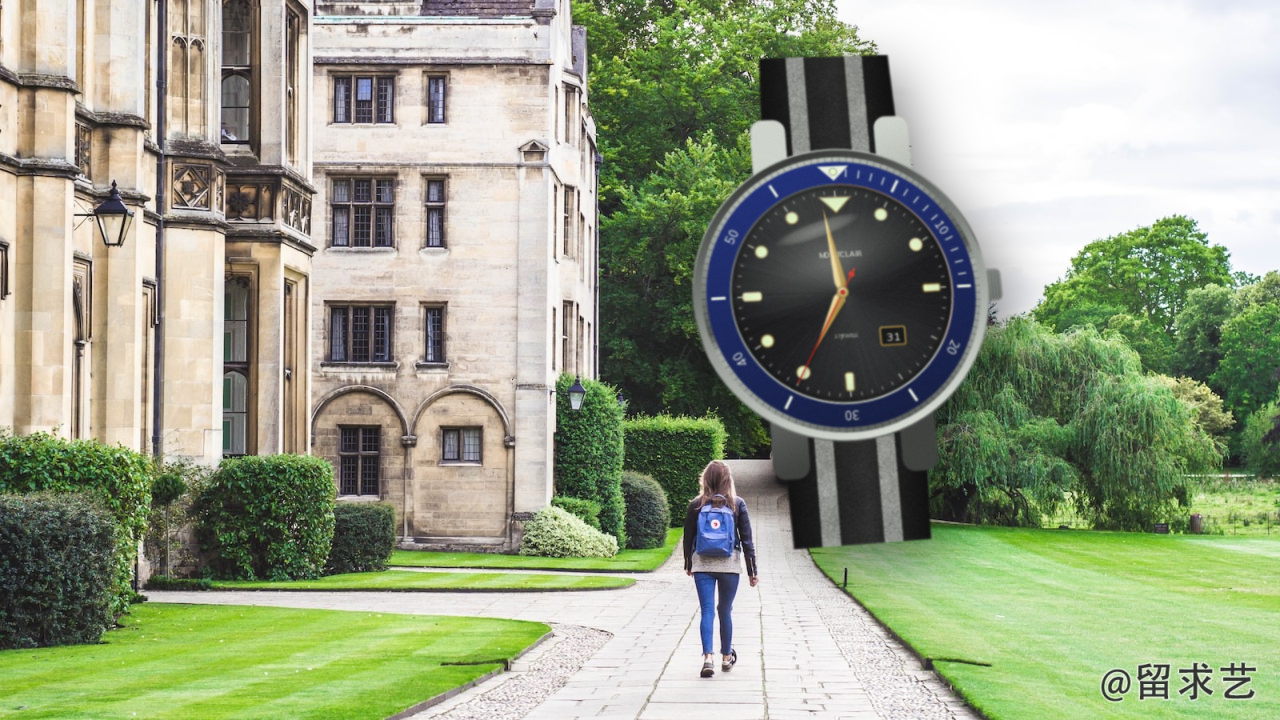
{"hour": 6, "minute": 58, "second": 35}
